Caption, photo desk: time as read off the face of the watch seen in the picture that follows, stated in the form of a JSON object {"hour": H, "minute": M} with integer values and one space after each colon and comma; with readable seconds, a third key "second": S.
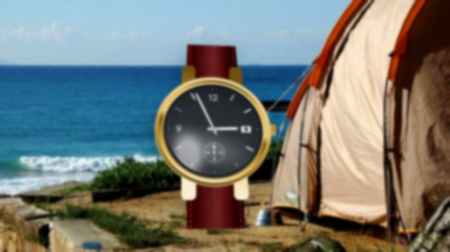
{"hour": 2, "minute": 56}
